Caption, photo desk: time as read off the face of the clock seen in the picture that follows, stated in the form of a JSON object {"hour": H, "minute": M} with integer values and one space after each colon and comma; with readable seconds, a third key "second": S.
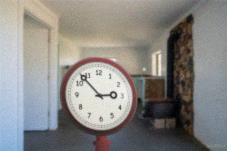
{"hour": 2, "minute": 53}
